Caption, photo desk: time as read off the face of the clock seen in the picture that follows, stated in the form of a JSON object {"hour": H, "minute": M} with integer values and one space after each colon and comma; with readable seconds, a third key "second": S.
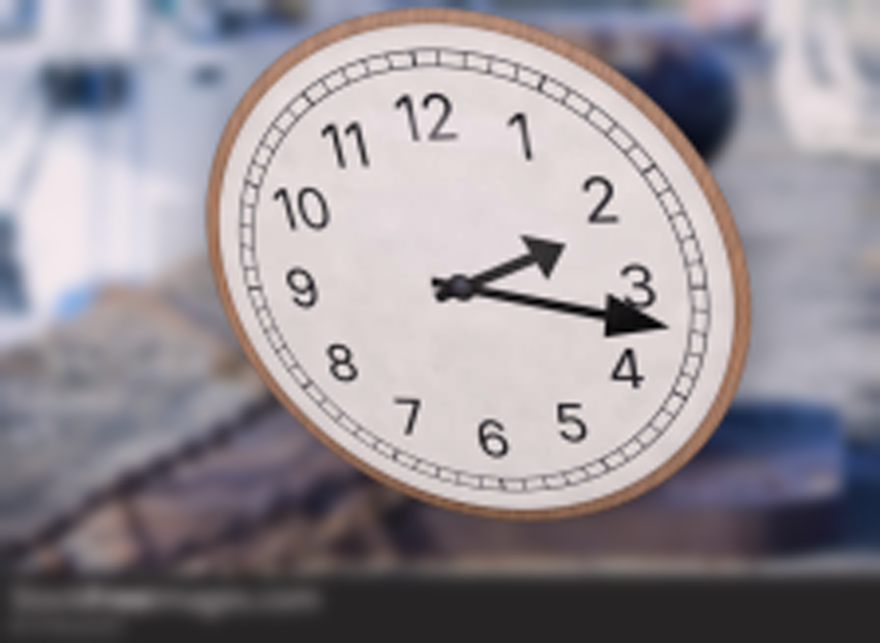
{"hour": 2, "minute": 17}
